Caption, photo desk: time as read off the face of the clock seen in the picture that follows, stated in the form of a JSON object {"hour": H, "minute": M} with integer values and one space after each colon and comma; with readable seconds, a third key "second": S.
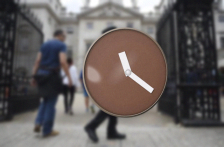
{"hour": 11, "minute": 21}
